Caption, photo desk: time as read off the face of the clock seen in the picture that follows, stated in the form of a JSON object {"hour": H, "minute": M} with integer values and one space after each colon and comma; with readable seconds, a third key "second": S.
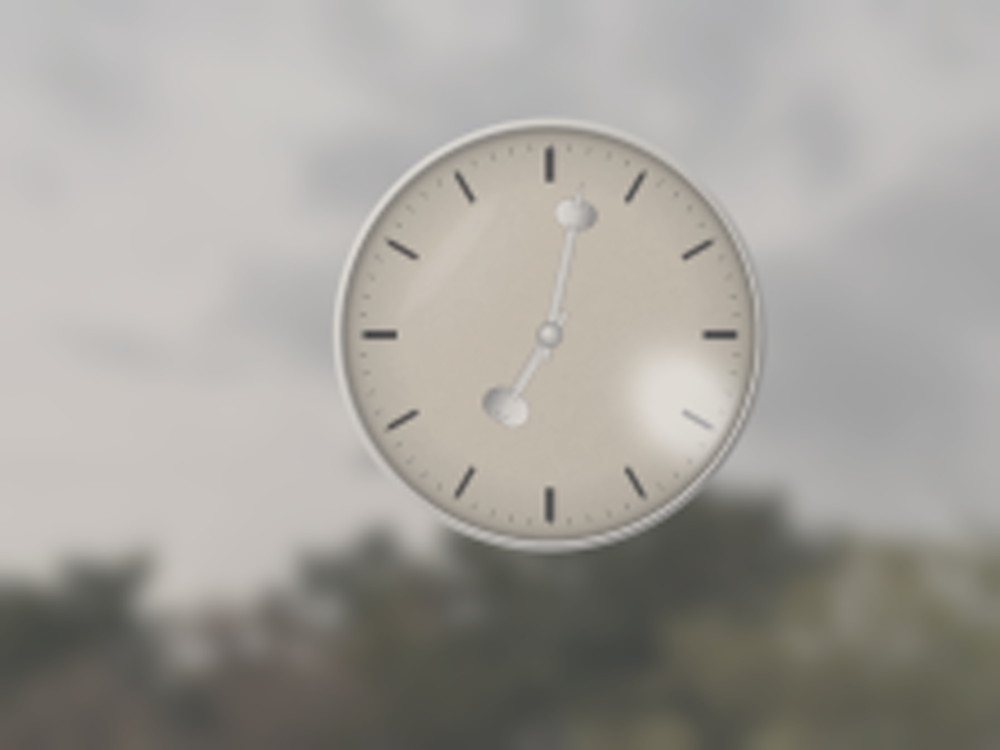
{"hour": 7, "minute": 2}
